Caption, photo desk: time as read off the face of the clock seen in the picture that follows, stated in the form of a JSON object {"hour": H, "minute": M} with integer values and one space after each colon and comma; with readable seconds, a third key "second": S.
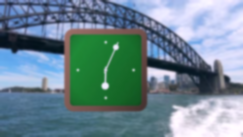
{"hour": 6, "minute": 4}
